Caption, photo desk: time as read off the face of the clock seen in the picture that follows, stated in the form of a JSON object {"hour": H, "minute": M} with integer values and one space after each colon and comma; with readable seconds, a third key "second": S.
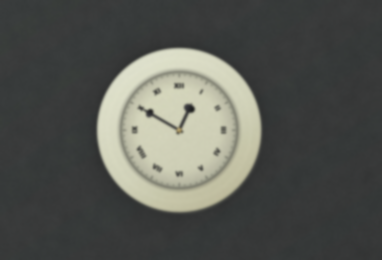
{"hour": 12, "minute": 50}
